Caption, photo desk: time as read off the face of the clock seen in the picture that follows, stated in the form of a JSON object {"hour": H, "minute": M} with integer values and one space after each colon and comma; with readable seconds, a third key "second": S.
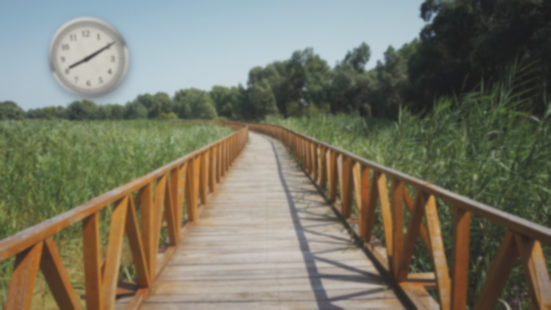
{"hour": 8, "minute": 10}
